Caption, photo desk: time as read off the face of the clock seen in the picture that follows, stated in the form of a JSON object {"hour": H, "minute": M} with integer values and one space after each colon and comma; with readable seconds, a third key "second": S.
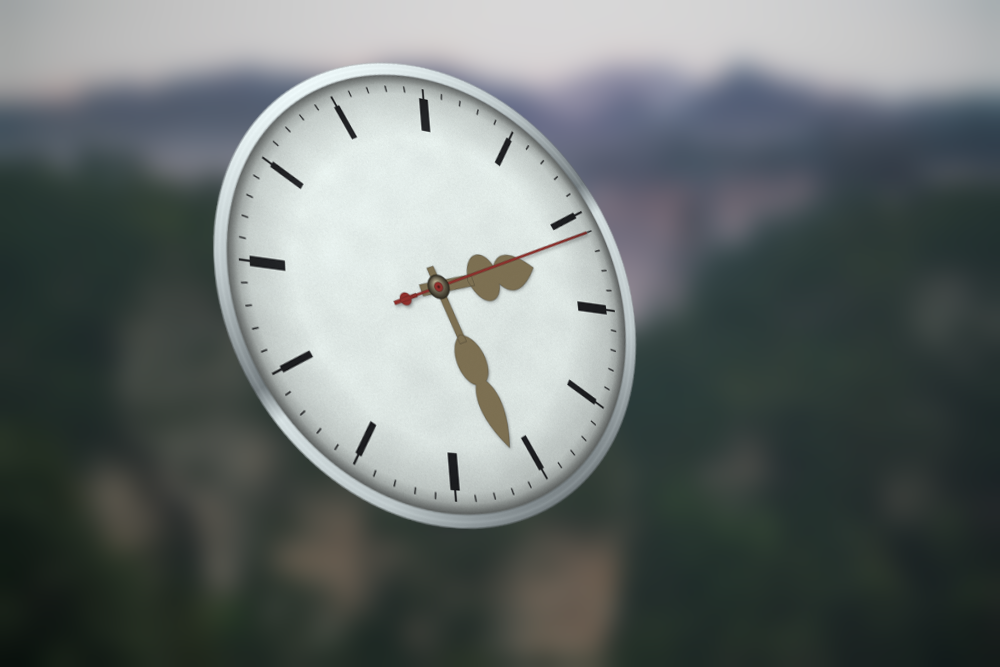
{"hour": 2, "minute": 26, "second": 11}
